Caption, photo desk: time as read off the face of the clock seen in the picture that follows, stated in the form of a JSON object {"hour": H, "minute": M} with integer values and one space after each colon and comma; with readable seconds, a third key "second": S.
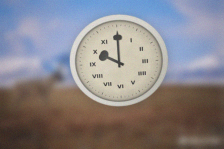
{"hour": 10, "minute": 0}
